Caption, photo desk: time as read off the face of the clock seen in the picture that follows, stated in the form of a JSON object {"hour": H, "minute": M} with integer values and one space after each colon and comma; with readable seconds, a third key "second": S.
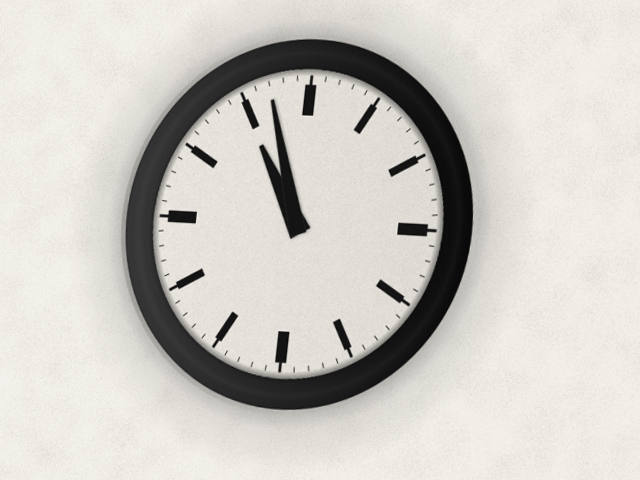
{"hour": 10, "minute": 57}
